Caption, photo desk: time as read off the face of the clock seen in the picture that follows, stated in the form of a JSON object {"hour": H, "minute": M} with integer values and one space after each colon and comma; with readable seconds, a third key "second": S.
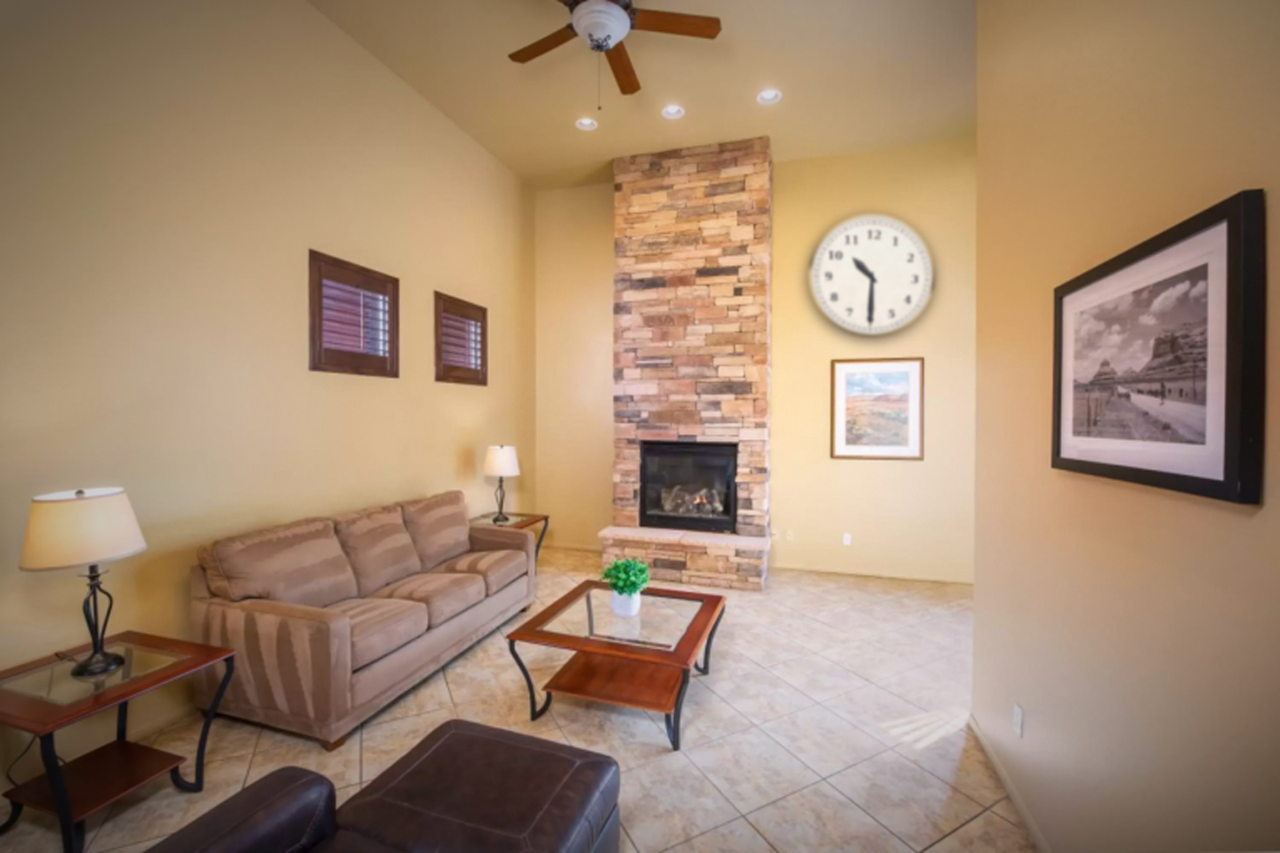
{"hour": 10, "minute": 30}
